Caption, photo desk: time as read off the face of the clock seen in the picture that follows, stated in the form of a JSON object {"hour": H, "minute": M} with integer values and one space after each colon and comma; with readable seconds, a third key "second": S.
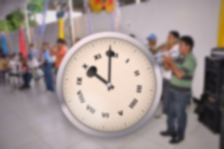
{"hour": 9, "minute": 59}
